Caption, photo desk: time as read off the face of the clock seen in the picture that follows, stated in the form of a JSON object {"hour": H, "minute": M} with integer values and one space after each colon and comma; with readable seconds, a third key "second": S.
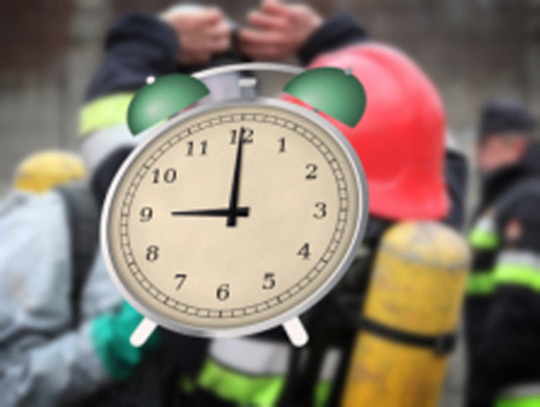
{"hour": 9, "minute": 0}
